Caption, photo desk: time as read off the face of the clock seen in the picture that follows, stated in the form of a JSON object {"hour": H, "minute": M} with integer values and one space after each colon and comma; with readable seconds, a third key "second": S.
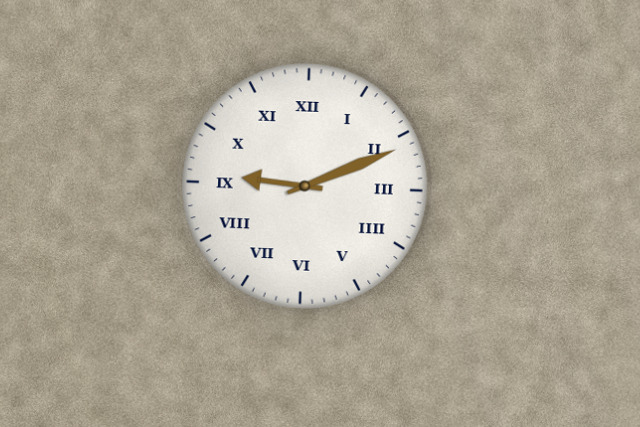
{"hour": 9, "minute": 11}
